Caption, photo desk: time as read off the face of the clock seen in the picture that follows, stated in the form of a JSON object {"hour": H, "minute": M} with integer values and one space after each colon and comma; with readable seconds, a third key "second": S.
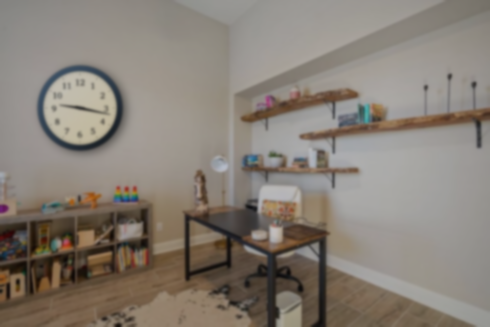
{"hour": 9, "minute": 17}
